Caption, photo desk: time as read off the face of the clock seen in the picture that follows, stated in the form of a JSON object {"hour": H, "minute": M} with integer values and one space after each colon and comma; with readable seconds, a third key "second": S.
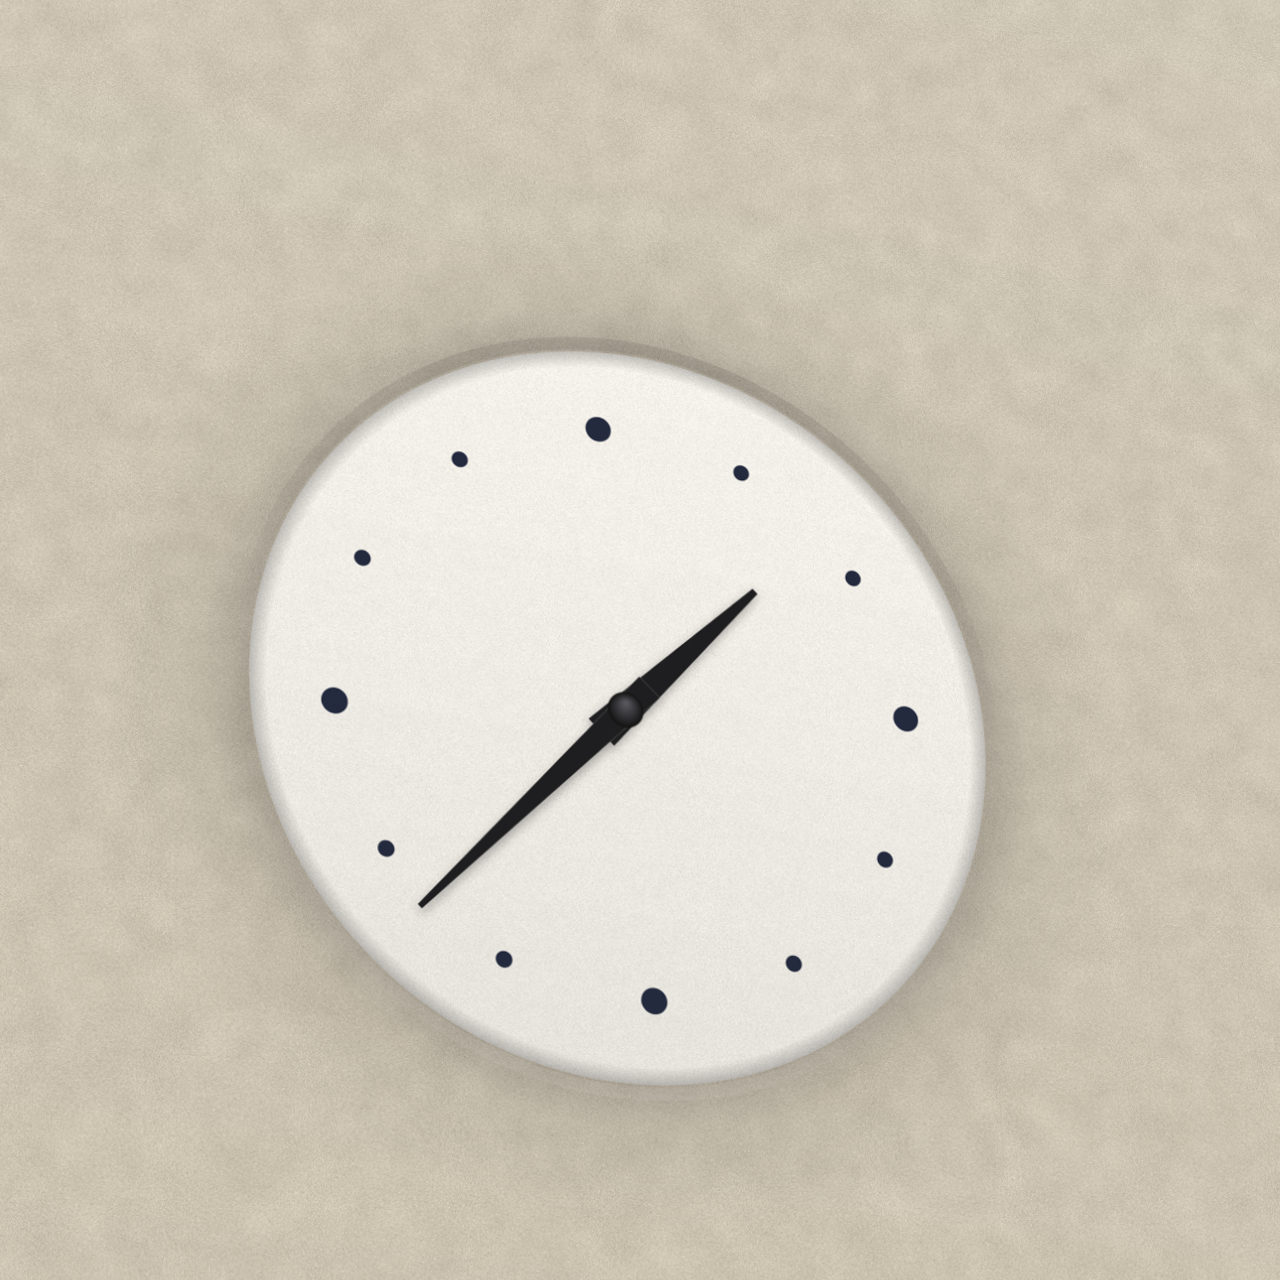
{"hour": 1, "minute": 38}
